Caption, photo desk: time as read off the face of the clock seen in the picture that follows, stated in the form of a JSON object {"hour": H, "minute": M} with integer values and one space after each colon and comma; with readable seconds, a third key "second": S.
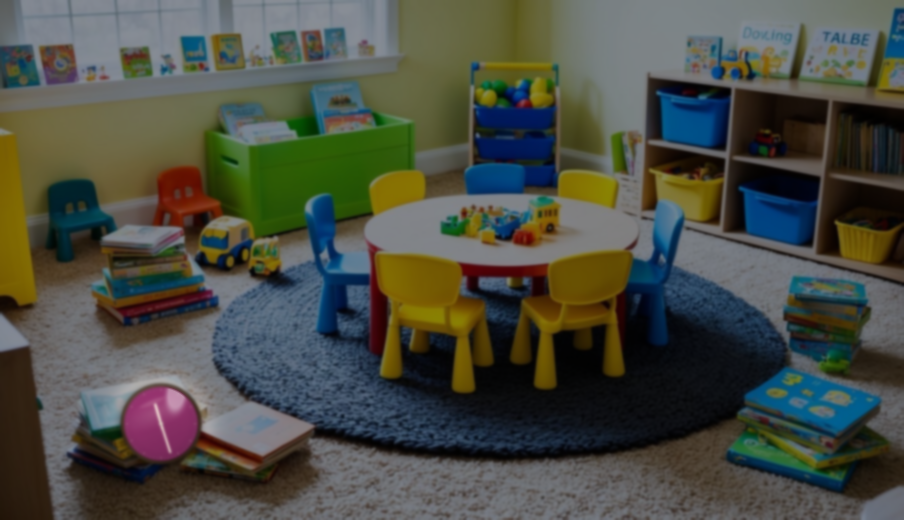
{"hour": 11, "minute": 27}
